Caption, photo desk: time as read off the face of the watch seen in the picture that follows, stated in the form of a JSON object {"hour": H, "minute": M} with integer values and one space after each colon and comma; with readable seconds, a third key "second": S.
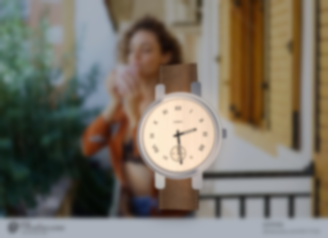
{"hour": 2, "minute": 29}
